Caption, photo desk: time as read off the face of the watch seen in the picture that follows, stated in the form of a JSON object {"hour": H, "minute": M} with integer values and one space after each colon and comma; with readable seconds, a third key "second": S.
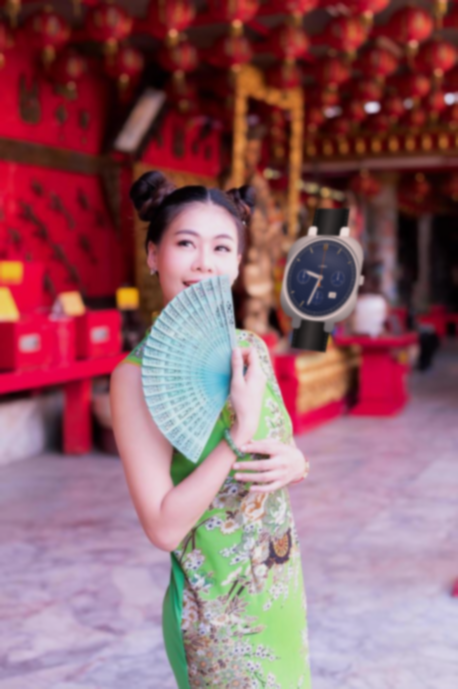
{"hour": 9, "minute": 33}
